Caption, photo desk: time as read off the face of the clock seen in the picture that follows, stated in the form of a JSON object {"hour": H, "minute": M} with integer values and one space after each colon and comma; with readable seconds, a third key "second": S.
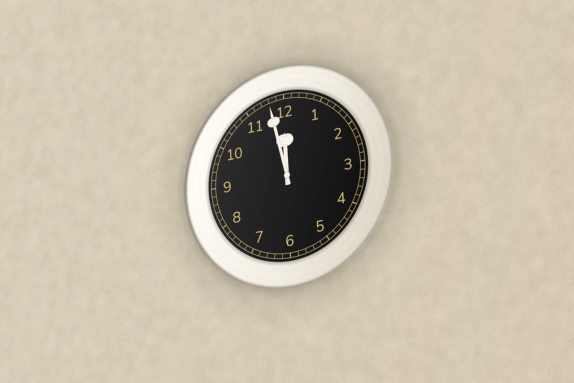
{"hour": 11, "minute": 58}
